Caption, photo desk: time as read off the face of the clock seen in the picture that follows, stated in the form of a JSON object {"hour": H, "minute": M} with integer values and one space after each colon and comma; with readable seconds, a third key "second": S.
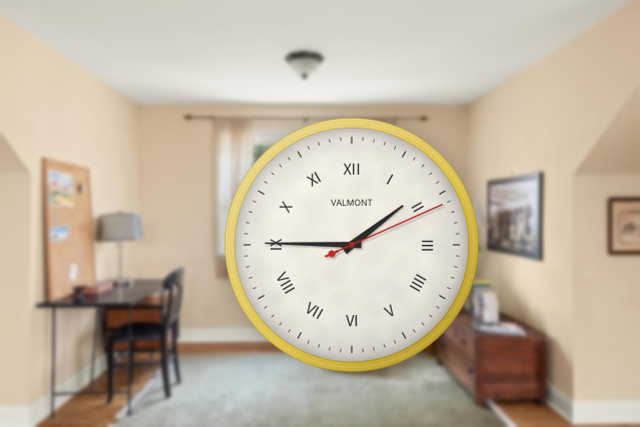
{"hour": 1, "minute": 45, "second": 11}
